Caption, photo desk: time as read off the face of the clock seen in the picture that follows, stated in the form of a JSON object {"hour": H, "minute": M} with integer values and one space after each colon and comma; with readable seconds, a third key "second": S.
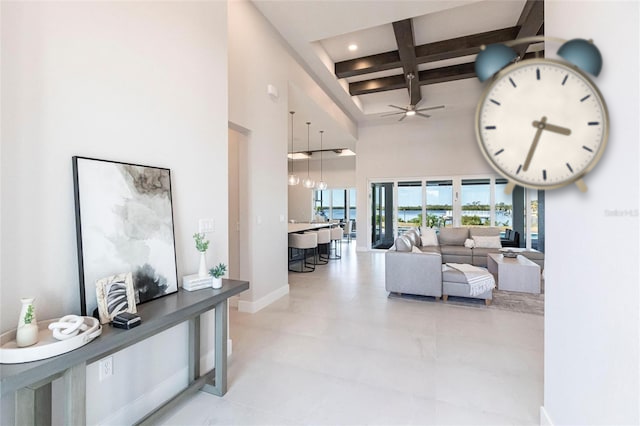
{"hour": 3, "minute": 34}
